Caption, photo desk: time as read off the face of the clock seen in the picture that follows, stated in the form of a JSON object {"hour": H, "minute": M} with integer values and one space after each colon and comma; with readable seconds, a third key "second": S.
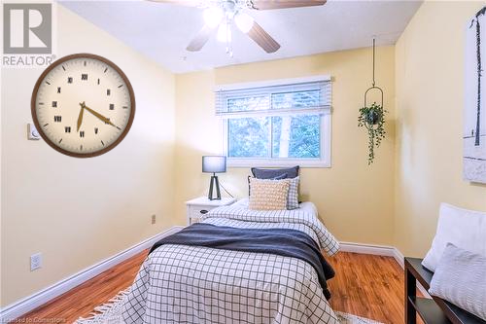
{"hour": 6, "minute": 20}
